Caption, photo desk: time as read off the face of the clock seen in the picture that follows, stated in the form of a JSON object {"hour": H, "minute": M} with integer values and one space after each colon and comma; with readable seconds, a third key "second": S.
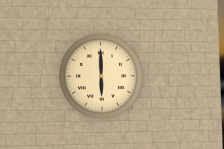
{"hour": 6, "minute": 0}
